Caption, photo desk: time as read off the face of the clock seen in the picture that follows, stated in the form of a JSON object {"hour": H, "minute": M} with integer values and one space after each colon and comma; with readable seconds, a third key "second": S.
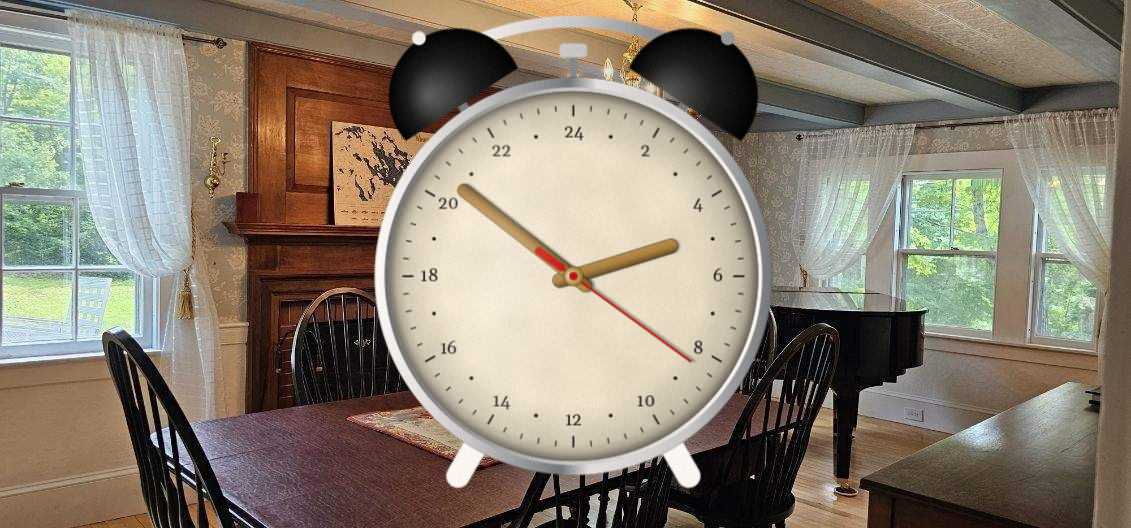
{"hour": 4, "minute": 51, "second": 21}
